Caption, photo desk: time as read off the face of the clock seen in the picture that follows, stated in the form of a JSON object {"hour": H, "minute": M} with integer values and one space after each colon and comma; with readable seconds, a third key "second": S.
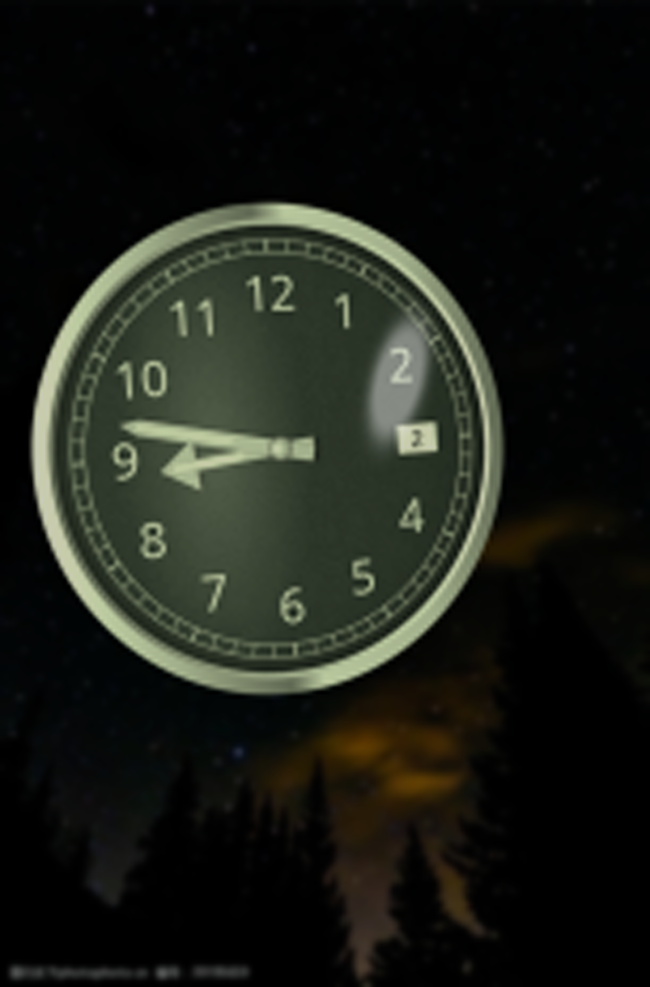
{"hour": 8, "minute": 47}
